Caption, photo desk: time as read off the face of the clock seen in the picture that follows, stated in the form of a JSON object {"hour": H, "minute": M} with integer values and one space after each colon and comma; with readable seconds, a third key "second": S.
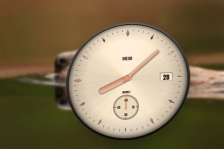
{"hour": 8, "minute": 8}
